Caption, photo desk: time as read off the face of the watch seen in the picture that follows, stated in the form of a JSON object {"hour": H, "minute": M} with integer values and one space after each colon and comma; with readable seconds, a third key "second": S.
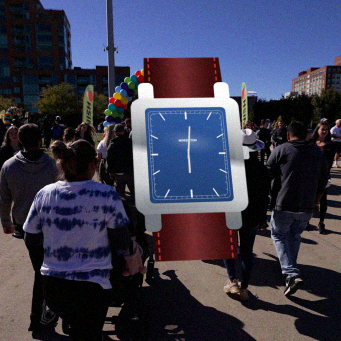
{"hour": 6, "minute": 1}
